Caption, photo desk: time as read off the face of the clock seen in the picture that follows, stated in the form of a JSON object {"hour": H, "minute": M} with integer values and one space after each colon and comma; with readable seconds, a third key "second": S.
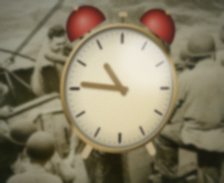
{"hour": 10, "minute": 46}
